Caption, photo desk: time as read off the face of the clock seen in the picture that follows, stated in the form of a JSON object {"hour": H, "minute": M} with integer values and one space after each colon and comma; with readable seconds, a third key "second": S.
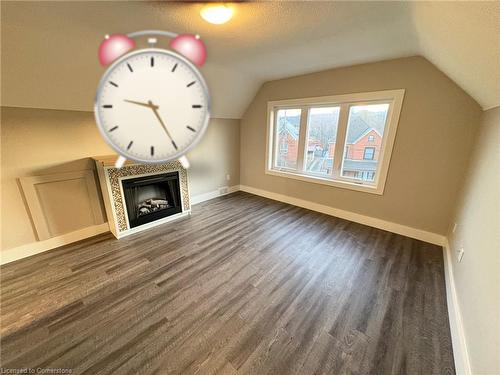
{"hour": 9, "minute": 25}
